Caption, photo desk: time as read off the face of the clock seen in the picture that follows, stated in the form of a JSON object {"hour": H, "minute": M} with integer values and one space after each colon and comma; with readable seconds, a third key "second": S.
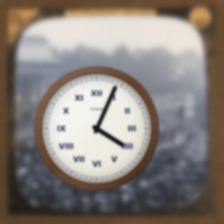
{"hour": 4, "minute": 4}
